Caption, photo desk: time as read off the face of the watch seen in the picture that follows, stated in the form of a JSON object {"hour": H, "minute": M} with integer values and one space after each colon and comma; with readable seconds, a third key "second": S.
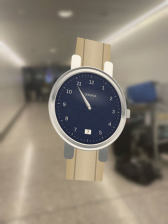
{"hour": 10, "minute": 54}
